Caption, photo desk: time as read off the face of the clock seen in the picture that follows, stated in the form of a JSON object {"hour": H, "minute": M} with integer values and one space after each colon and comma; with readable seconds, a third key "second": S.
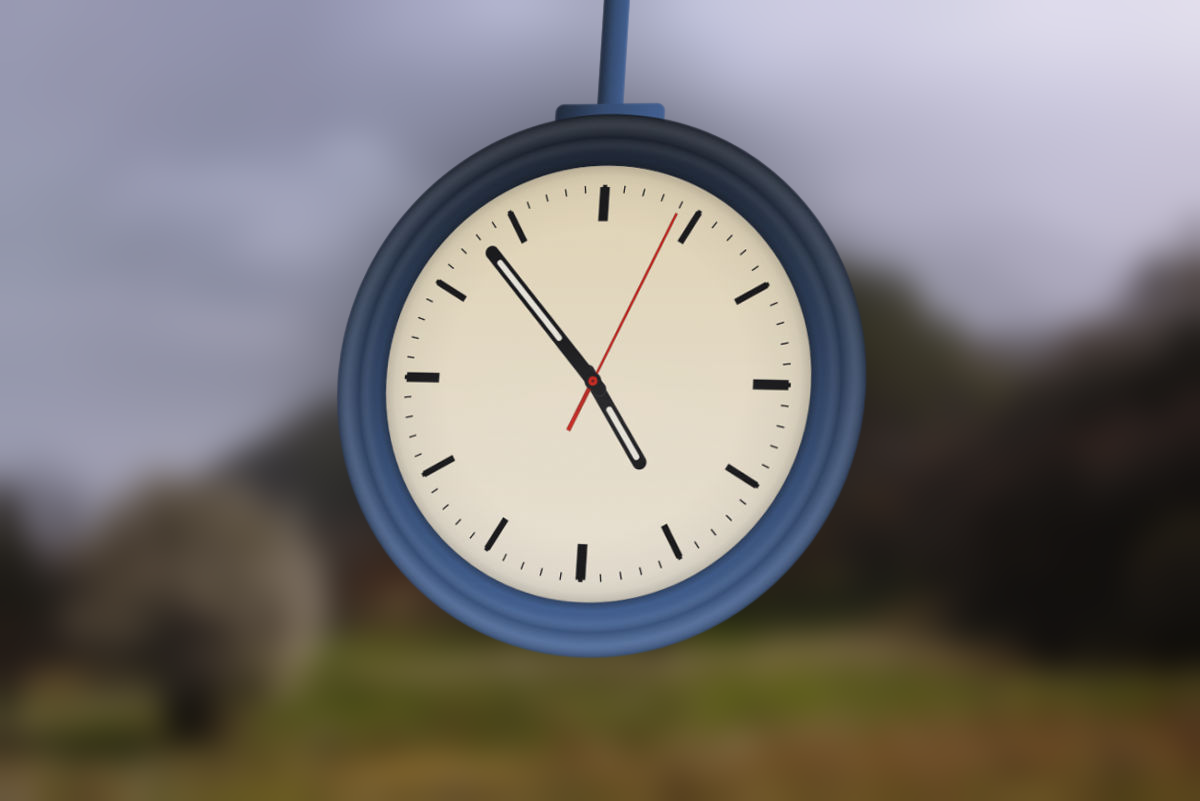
{"hour": 4, "minute": 53, "second": 4}
